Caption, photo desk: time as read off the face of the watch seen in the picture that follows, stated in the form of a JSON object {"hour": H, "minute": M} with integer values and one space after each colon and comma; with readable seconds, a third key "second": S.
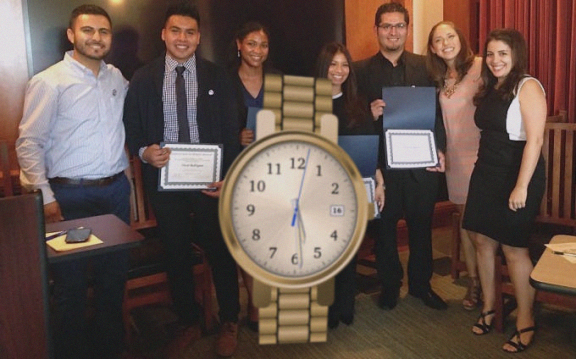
{"hour": 5, "minute": 29, "second": 2}
